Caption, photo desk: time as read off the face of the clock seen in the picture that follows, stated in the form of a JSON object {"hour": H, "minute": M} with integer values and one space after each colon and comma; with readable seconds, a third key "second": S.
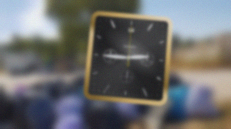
{"hour": 2, "minute": 45}
